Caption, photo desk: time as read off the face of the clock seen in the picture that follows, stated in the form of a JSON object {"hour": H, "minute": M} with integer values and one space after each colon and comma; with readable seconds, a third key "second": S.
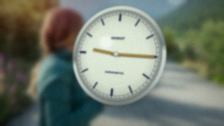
{"hour": 9, "minute": 15}
